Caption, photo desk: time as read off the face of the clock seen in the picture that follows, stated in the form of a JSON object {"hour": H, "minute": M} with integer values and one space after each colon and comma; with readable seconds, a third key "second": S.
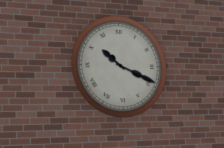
{"hour": 10, "minute": 19}
